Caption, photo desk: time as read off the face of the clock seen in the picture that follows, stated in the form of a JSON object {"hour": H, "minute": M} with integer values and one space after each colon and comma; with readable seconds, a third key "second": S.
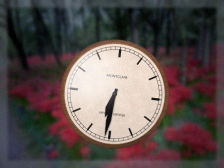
{"hour": 6, "minute": 31}
